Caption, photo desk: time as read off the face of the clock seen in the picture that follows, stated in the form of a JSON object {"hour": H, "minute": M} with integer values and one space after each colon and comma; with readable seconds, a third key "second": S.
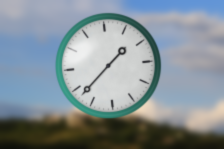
{"hour": 1, "minute": 38}
